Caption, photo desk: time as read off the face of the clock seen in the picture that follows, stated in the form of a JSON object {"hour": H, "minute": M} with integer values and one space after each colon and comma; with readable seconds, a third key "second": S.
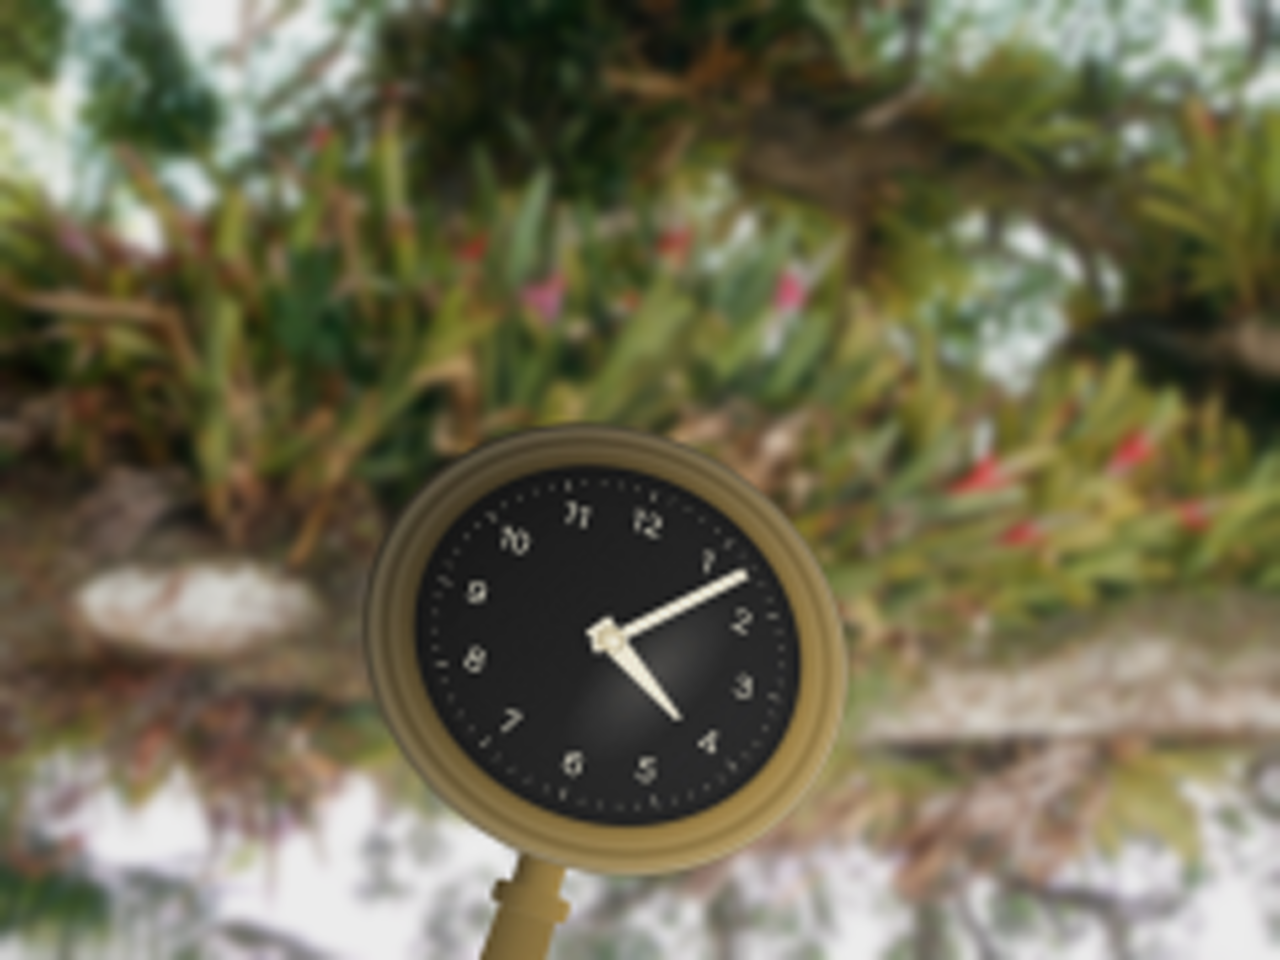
{"hour": 4, "minute": 7}
